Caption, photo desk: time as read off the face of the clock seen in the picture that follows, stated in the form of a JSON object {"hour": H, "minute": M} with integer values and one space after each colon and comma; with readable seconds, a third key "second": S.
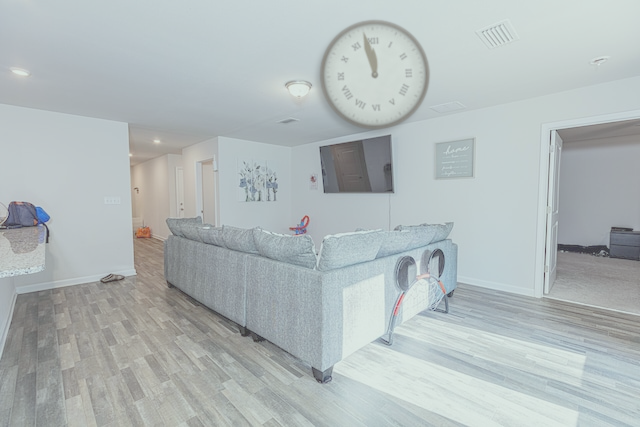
{"hour": 11, "minute": 58}
